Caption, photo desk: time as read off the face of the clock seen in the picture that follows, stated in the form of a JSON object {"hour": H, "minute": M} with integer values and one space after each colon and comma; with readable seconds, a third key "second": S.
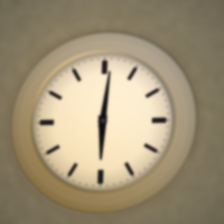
{"hour": 6, "minute": 1}
